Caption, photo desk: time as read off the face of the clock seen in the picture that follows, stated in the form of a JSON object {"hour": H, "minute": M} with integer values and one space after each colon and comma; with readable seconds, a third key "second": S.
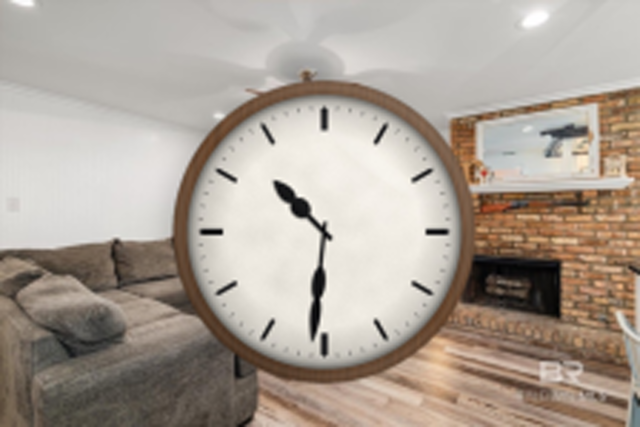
{"hour": 10, "minute": 31}
